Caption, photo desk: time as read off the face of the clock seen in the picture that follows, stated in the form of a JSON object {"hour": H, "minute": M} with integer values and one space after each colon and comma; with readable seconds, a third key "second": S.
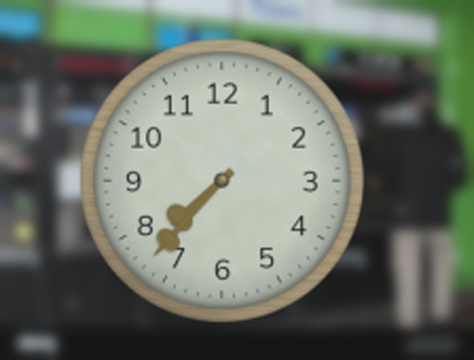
{"hour": 7, "minute": 37}
